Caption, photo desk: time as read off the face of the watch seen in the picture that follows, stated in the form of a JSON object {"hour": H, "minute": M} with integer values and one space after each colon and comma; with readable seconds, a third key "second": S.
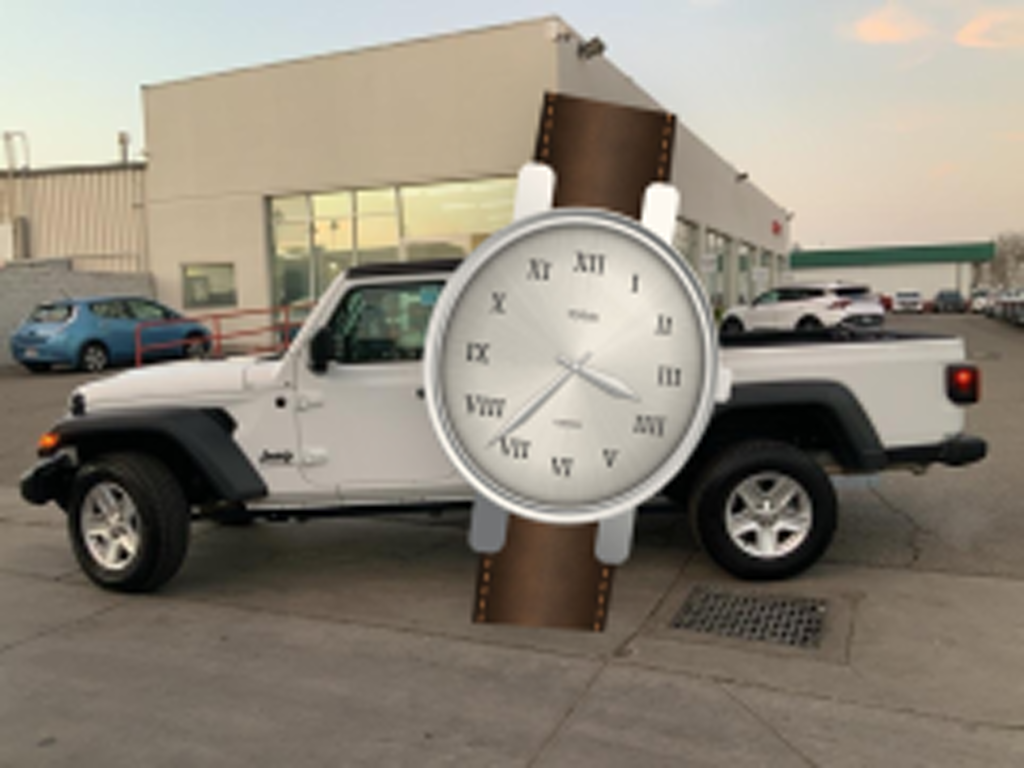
{"hour": 3, "minute": 37}
